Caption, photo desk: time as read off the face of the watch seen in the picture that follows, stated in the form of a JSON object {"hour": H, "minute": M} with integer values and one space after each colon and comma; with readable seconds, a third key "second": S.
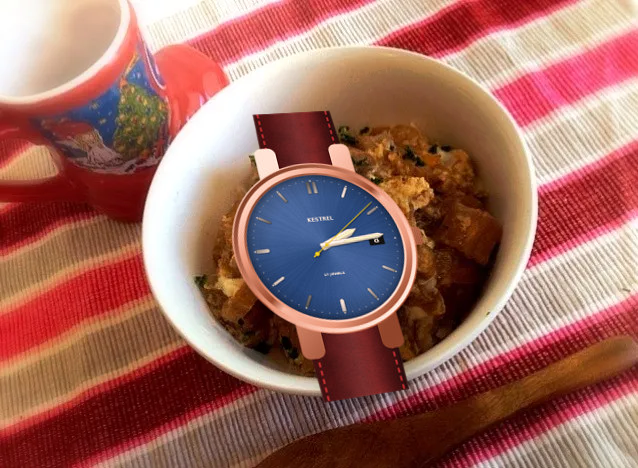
{"hour": 2, "minute": 14, "second": 9}
